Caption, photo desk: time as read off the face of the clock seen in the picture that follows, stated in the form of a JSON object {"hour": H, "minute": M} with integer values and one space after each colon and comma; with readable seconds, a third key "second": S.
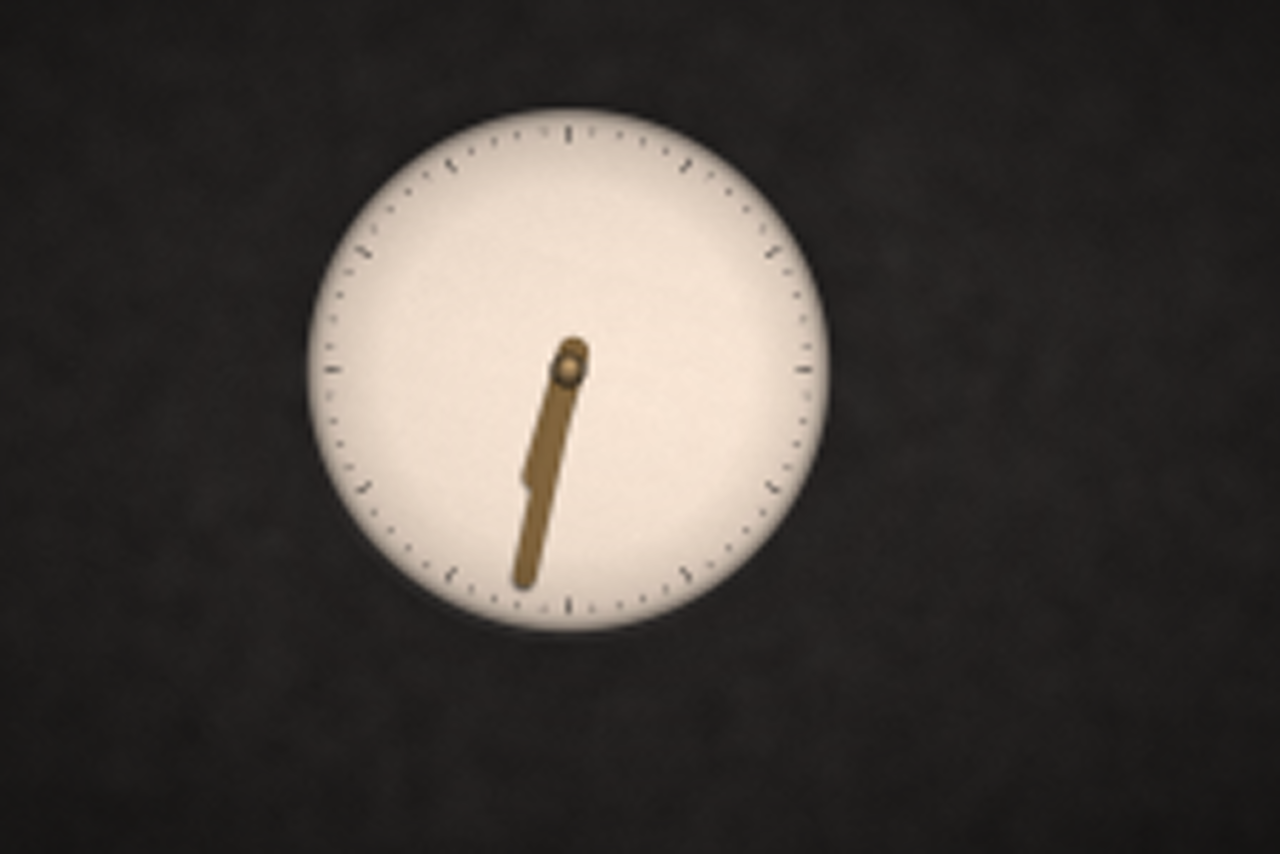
{"hour": 6, "minute": 32}
